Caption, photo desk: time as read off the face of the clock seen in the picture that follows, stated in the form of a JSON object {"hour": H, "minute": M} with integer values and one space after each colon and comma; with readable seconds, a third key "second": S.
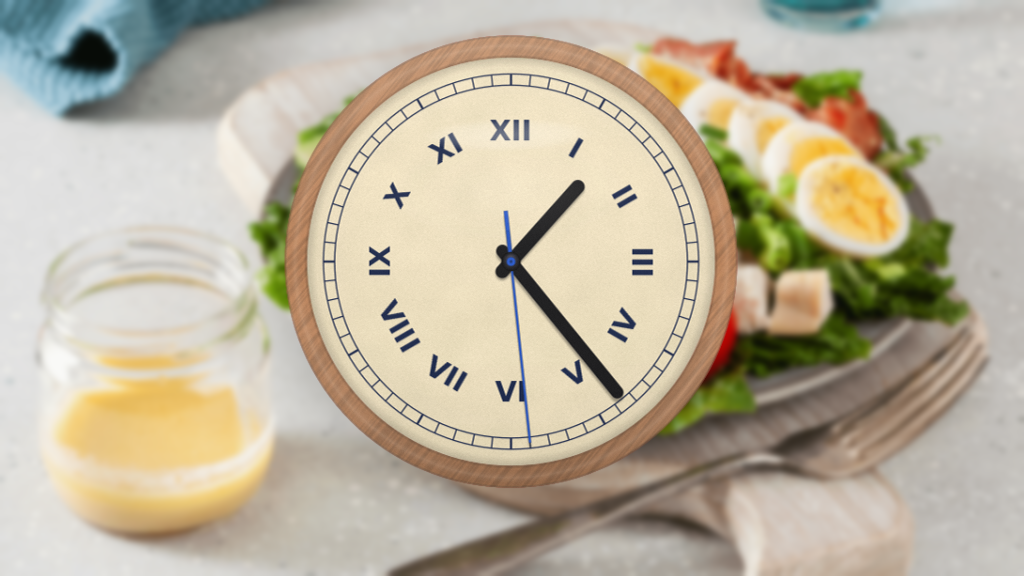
{"hour": 1, "minute": 23, "second": 29}
